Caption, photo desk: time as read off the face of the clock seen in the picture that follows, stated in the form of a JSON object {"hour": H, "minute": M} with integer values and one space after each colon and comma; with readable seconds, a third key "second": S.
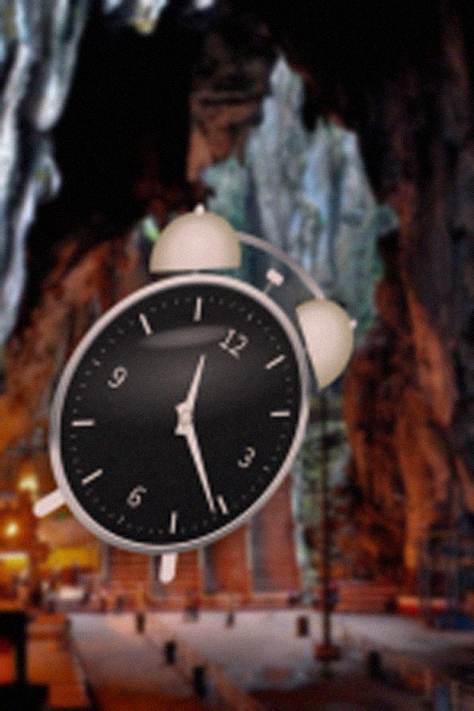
{"hour": 11, "minute": 21}
